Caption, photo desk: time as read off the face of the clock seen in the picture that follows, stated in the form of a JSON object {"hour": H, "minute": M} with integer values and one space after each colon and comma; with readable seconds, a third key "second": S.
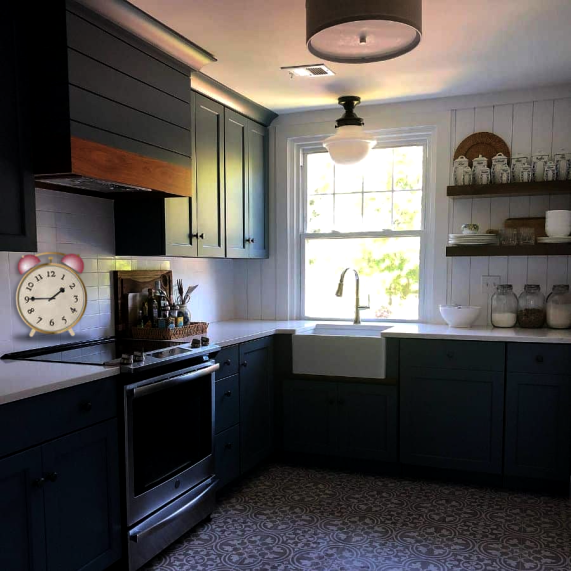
{"hour": 1, "minute": 45}
